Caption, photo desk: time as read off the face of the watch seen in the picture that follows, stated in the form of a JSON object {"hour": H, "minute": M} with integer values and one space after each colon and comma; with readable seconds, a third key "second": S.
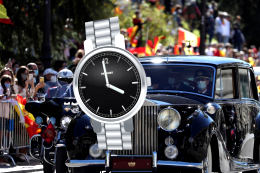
{"hour": 3, "minute": 59}
